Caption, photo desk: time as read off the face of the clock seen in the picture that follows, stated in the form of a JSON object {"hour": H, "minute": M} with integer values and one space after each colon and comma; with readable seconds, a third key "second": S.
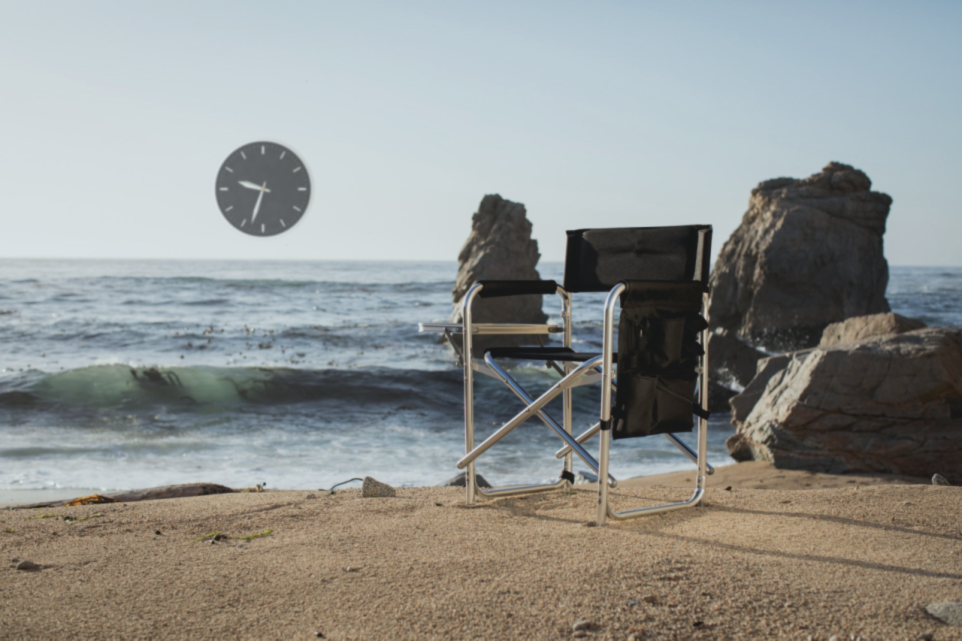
{"hour": 9, "minute": 33}
